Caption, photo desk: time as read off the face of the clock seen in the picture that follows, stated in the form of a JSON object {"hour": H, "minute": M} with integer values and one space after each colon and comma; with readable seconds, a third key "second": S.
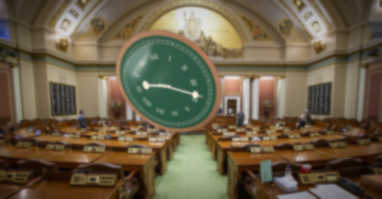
{"hour": 9, "minute": 19}
